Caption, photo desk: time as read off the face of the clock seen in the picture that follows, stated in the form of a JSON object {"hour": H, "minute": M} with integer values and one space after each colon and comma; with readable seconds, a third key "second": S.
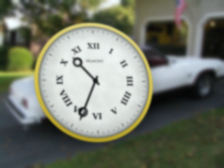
{"hour": 10, "minute": 34}
